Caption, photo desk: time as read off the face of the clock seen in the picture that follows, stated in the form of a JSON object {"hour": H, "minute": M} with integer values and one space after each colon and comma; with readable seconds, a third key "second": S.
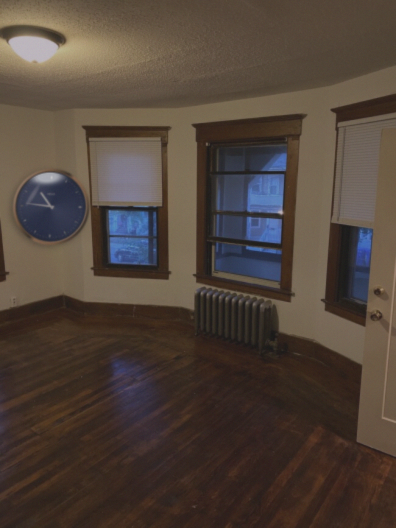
{"hour": 10, "minute": 46}
